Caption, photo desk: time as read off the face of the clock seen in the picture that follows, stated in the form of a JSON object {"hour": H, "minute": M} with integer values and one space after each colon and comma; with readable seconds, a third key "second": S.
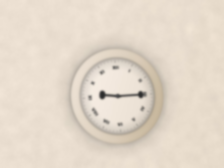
{"hour": 9, "minute": 15}
